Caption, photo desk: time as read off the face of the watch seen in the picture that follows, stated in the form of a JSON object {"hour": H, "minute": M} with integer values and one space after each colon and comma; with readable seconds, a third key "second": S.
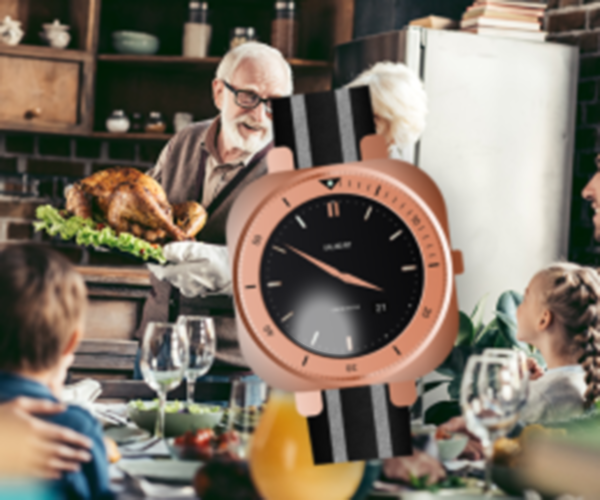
{"hour": 3, "minute": 51}
